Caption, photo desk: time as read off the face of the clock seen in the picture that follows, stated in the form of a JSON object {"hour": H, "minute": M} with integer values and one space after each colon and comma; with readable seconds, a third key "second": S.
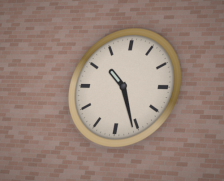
{"hour": 10, "minute": 26}
